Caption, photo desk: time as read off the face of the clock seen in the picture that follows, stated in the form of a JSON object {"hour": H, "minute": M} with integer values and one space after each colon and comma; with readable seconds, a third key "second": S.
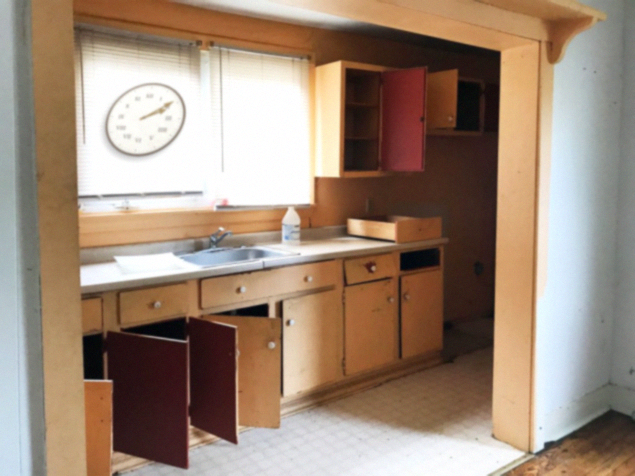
{"hour": 2, "minute": 9}
